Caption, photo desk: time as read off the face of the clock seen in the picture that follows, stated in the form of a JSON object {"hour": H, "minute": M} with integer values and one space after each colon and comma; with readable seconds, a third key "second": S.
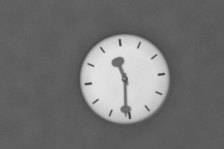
{"hour": 11, "minute": 31}
